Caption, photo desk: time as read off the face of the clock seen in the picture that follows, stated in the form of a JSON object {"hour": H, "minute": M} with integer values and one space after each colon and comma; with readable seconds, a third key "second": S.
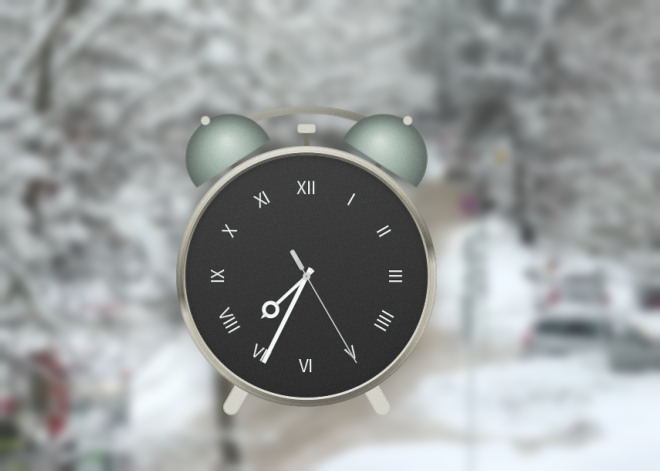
{"hour": 7, "minute": 34, "second": 25}
